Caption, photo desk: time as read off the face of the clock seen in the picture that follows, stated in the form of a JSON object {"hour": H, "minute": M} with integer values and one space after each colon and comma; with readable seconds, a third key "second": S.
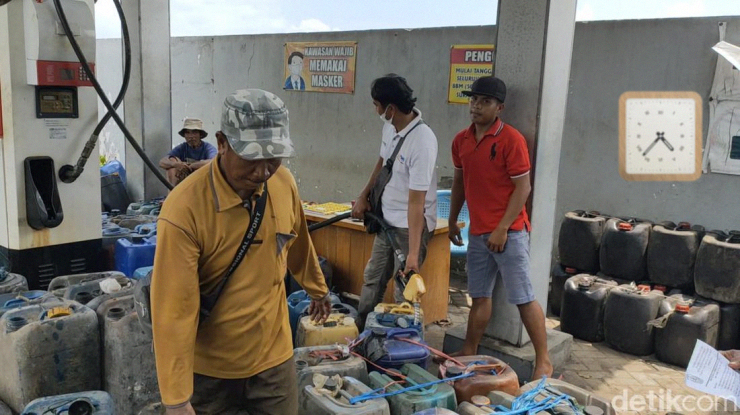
{"hour": 4, "minute": 37}
